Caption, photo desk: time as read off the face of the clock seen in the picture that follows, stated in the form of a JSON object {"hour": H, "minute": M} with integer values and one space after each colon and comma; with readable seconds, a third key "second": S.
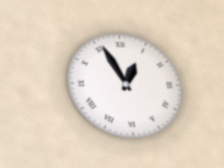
{"hour": 12, "minute": 56}
